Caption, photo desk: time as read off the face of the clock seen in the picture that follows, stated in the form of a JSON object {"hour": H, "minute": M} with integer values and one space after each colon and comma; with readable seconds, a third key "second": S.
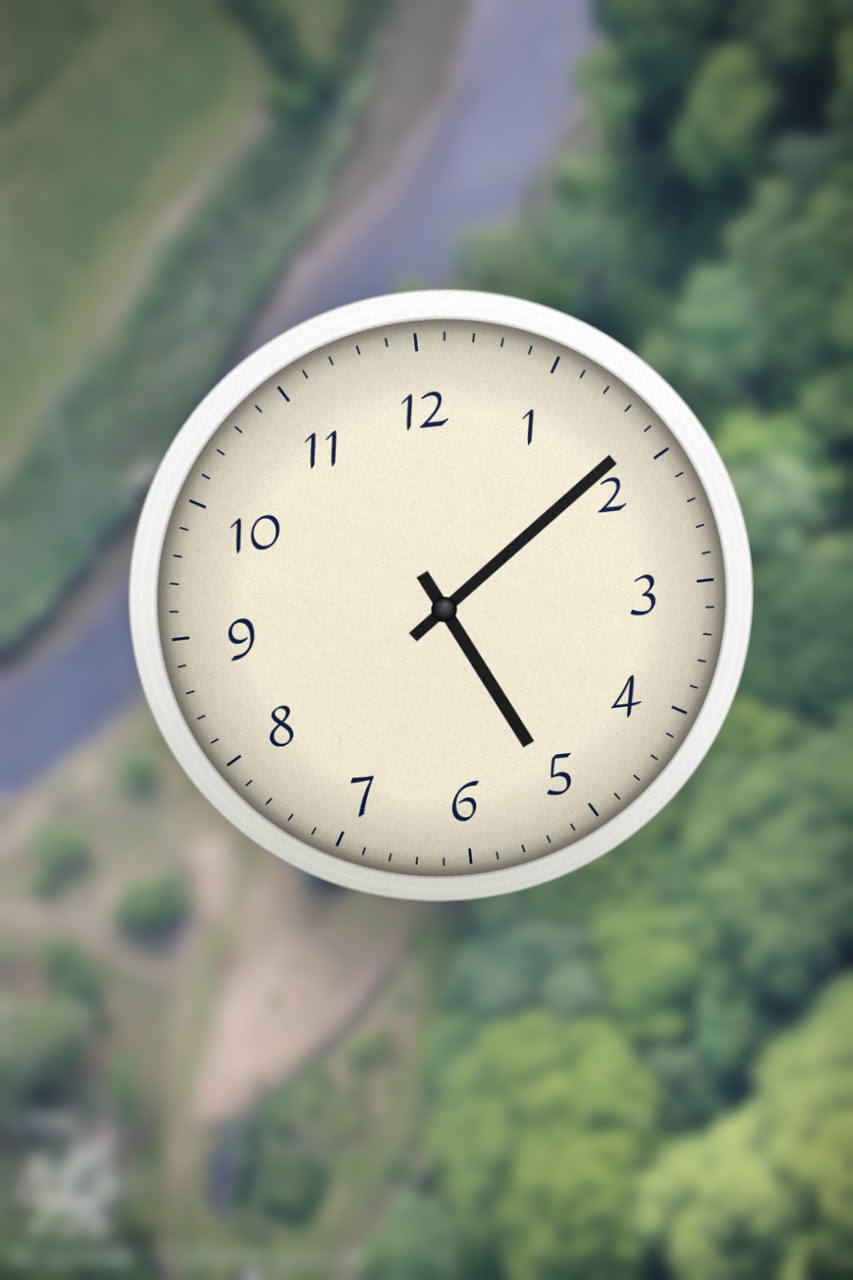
{"hour": 5, "minute": 9}
